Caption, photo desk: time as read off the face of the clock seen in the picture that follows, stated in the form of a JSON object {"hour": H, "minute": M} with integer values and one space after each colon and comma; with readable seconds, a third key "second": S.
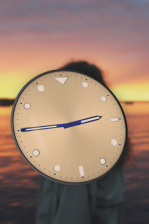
{"hour": 2, "minute": 45}
